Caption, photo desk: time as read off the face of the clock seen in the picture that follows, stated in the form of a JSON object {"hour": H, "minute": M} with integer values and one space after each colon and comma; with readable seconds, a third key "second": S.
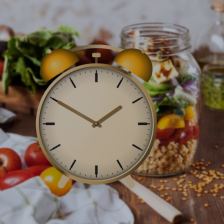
{"hour": 1, "minute": 50}
